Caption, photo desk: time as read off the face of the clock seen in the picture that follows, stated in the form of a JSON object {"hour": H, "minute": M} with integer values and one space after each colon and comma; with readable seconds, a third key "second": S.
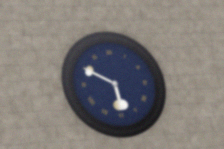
{"hour": 5, "minute": 50}
